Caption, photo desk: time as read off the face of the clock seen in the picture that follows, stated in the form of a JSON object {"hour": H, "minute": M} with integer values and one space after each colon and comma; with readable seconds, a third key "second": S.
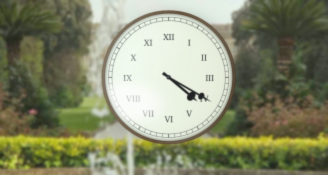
{"hour": 4, "minute": 20}
